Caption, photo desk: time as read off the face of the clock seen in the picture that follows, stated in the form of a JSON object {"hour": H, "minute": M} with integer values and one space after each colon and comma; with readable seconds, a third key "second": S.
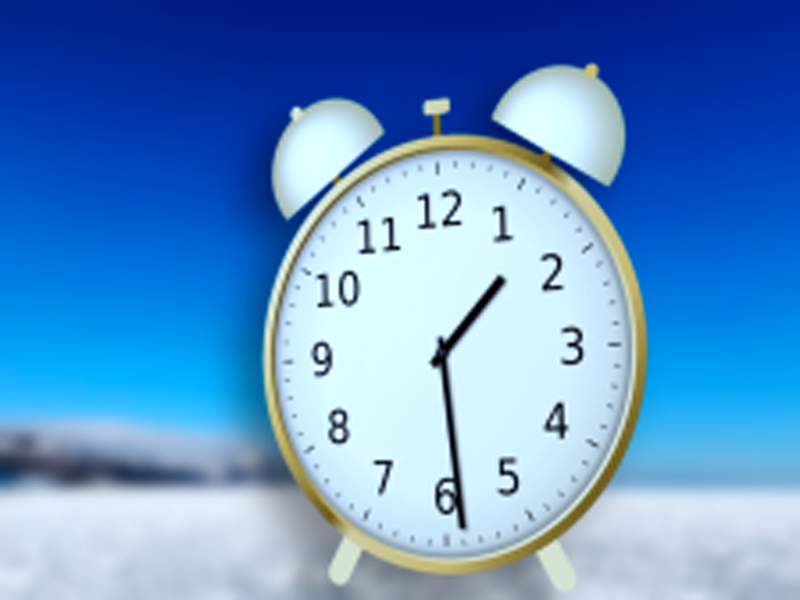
{"hour": 1, "minute": 29}
